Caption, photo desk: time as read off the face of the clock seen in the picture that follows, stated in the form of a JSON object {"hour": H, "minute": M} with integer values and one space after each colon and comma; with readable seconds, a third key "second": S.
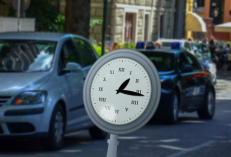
{"hour": 1, "minute": 16}
